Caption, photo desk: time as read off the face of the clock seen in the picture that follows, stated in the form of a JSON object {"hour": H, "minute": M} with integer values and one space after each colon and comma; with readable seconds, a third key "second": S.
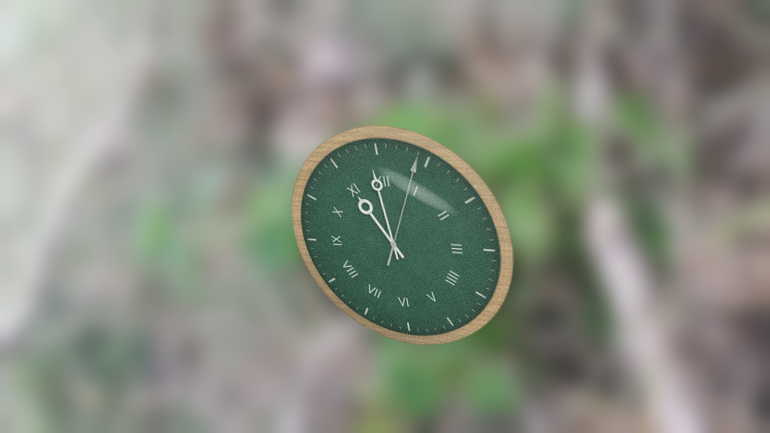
{"hour": 10, "minute": 59, "second": 4}
